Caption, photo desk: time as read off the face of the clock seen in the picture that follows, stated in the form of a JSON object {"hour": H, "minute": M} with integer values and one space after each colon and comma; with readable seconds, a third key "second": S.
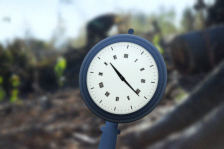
{"hour": 10, "minute": 21}
